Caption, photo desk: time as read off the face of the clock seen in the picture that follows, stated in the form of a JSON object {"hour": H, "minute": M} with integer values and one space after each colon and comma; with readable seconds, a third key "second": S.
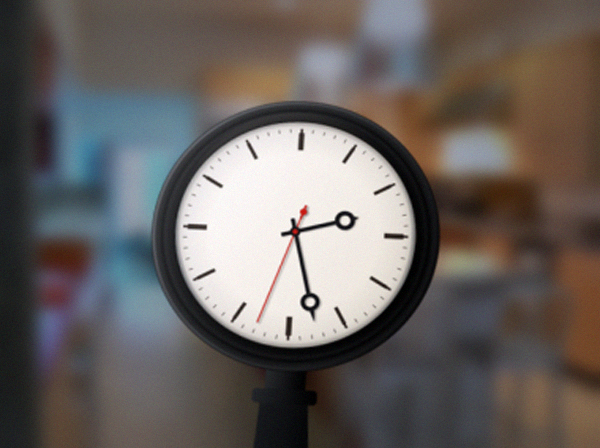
{"hour": 2, "minute": 27, "second": 33}
